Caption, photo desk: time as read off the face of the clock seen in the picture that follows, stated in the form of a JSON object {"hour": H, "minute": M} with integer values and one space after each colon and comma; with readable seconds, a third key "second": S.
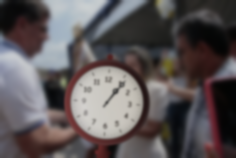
{"hour": 1, "minute": 6}
